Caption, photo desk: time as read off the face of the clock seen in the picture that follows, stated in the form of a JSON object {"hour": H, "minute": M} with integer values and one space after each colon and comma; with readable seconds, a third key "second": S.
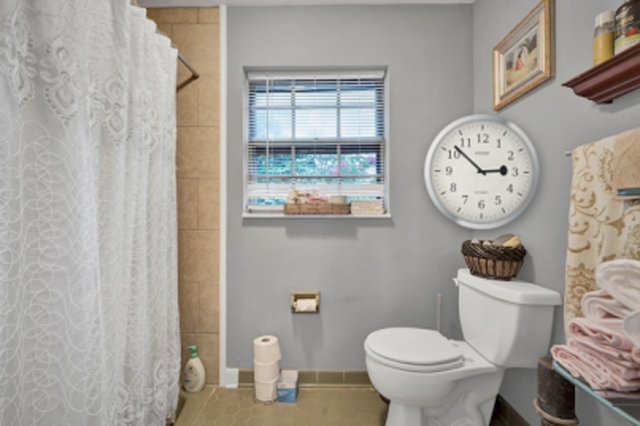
{"hour": 2, "minute": 52}
